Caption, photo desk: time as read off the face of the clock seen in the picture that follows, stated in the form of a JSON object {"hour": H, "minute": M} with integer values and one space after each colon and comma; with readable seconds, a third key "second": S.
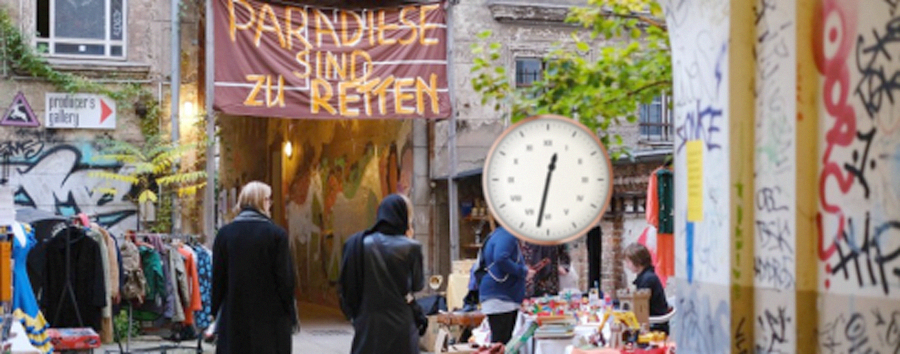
{"hour": 12, "minute": 32}
